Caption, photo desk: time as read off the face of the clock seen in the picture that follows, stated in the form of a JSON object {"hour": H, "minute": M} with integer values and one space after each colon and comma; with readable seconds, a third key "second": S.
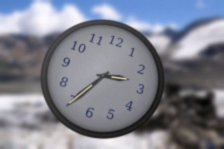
{"hour": 2, "minute": 35}
